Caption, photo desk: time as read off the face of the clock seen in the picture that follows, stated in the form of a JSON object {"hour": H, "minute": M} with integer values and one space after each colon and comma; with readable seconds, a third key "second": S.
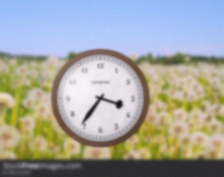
{"hour": 3, "minute": 36}
